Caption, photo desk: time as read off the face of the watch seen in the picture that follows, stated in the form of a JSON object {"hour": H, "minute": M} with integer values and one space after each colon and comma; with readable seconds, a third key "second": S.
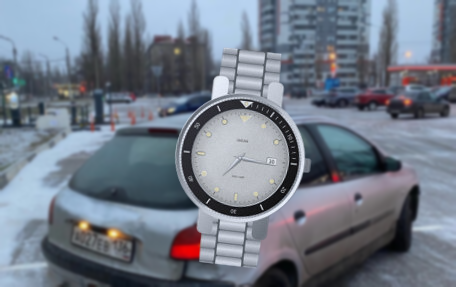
{"hour": 7, "minute": 16}
